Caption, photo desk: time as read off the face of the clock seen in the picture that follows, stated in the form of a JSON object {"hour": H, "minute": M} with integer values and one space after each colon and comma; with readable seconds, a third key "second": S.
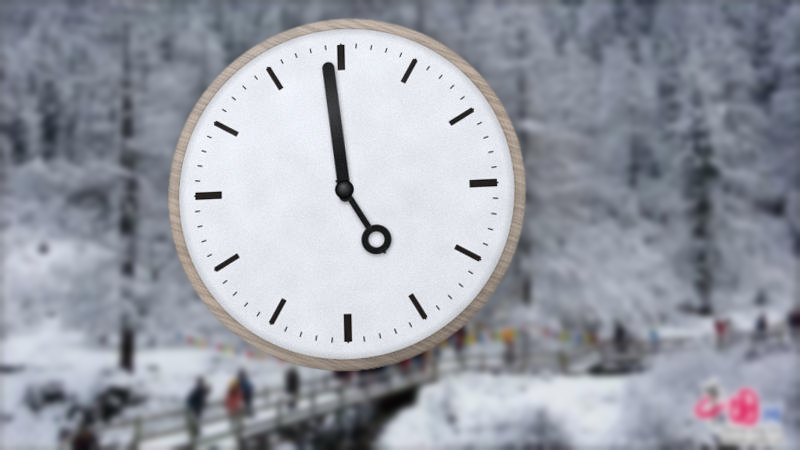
{"hour": 4, "minute": 59}
